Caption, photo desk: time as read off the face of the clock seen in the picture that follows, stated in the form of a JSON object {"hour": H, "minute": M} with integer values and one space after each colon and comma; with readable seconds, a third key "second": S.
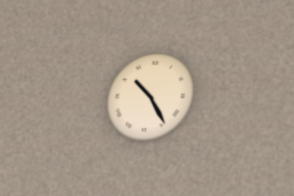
{"hour": 10, "minute": 24}
